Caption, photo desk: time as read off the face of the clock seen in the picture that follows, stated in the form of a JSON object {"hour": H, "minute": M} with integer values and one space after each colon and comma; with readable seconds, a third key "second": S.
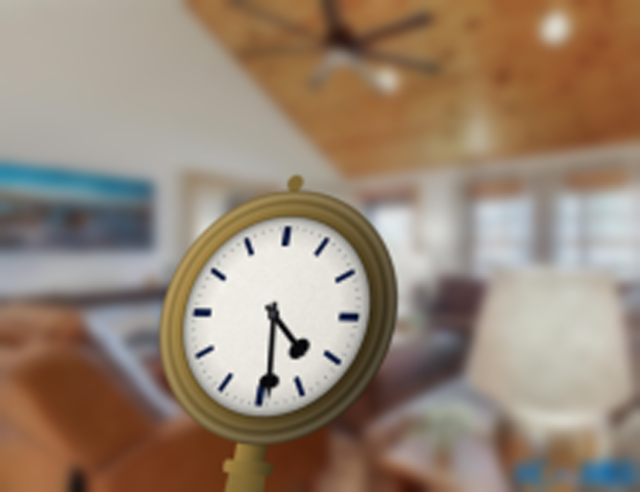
{"hour": 4, "minute": 29}
